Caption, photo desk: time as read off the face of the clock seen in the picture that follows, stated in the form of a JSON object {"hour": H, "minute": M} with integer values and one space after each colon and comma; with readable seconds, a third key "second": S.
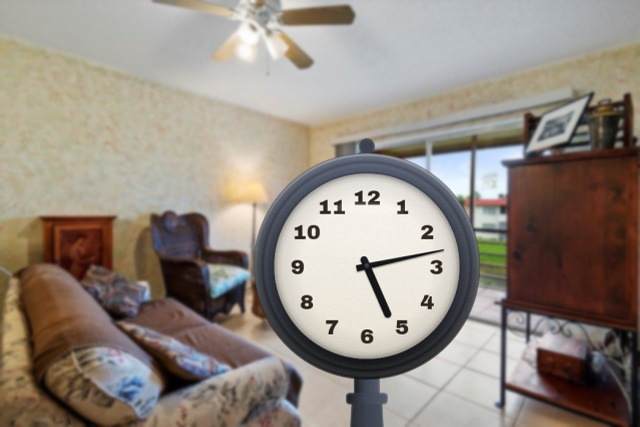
{"hour": 5, "minute": 13}
